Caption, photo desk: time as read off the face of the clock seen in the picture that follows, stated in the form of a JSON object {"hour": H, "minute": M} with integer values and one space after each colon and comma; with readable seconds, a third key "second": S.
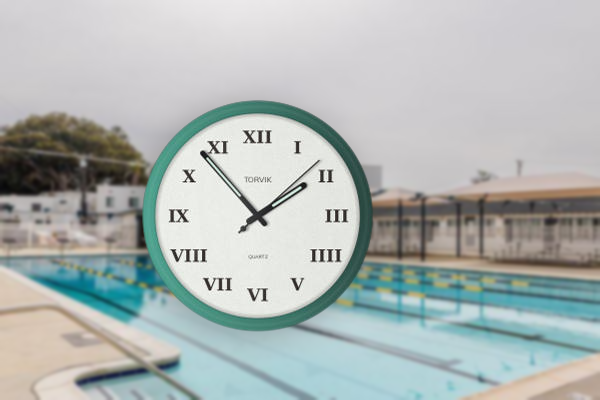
{"hour": 1, "minute": 53, "second": 8}
